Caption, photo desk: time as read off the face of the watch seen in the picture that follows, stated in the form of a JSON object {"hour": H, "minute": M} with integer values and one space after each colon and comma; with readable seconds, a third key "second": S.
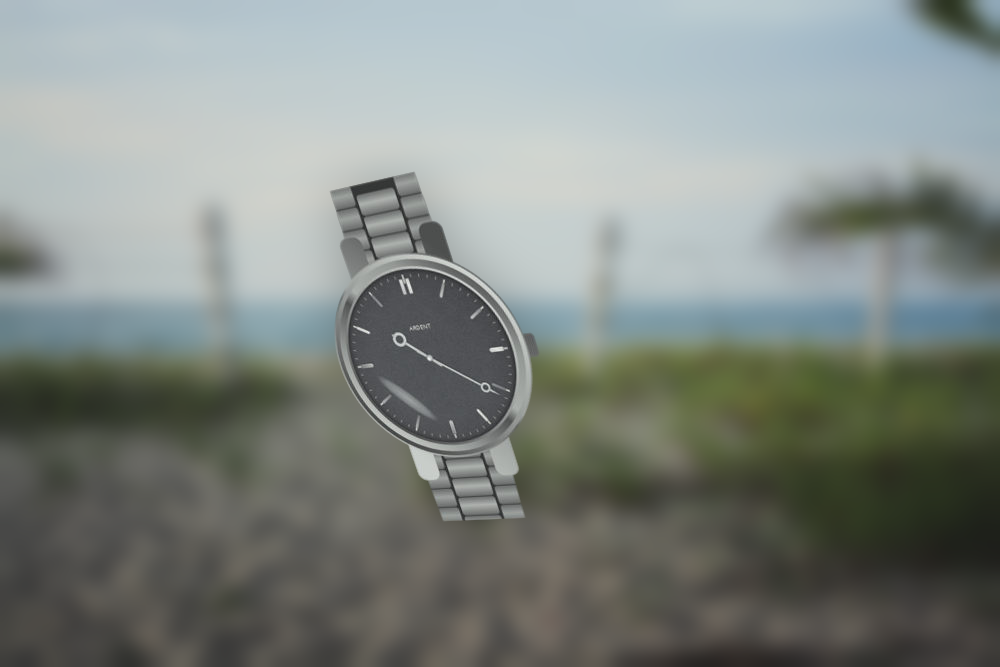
{"hour": 10, "minute": 21}
